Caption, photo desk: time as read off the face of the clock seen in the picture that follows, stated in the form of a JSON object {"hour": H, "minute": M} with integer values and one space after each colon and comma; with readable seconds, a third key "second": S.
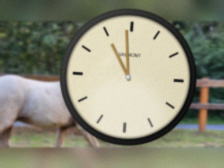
{"hour": 10, "minute": 59}
